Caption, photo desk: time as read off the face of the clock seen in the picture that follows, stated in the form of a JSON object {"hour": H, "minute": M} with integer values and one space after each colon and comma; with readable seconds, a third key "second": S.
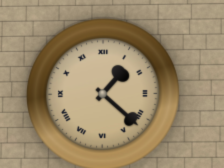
{"hour": 1, "minute": 22}
